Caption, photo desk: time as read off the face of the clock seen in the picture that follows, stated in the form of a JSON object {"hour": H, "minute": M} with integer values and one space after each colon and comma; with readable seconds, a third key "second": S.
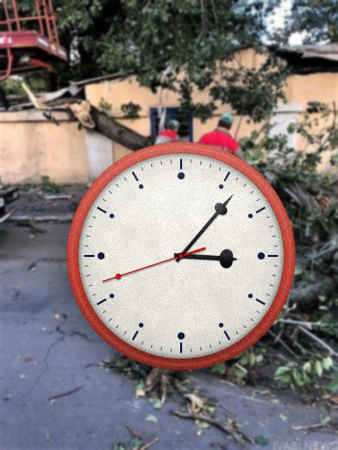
{"hour": 3, "minute": 6, "second": 42}
